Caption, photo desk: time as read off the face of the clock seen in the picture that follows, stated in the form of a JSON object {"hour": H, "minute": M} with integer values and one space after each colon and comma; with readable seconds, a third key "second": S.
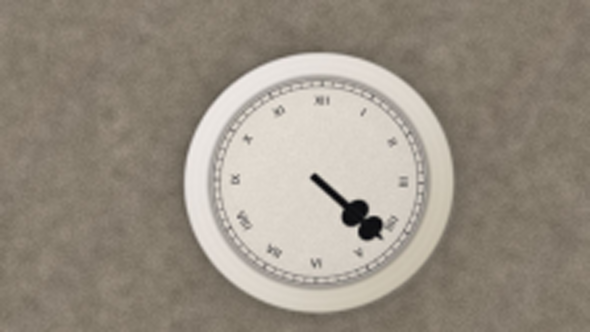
{"hour": 4, "minute": 22}
